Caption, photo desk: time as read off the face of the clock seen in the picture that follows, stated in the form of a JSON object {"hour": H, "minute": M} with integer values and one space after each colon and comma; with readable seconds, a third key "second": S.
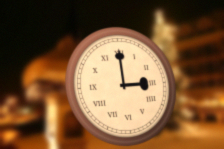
{"hour": 3, "minute": 0}
